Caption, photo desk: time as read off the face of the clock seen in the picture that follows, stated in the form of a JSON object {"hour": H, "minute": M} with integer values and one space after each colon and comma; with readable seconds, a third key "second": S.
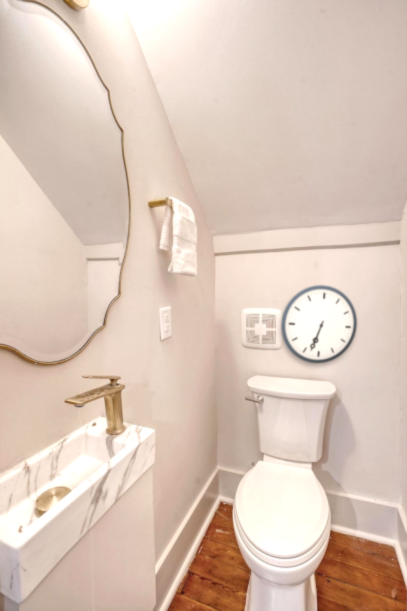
{"hour": 6, "minute": 33}
